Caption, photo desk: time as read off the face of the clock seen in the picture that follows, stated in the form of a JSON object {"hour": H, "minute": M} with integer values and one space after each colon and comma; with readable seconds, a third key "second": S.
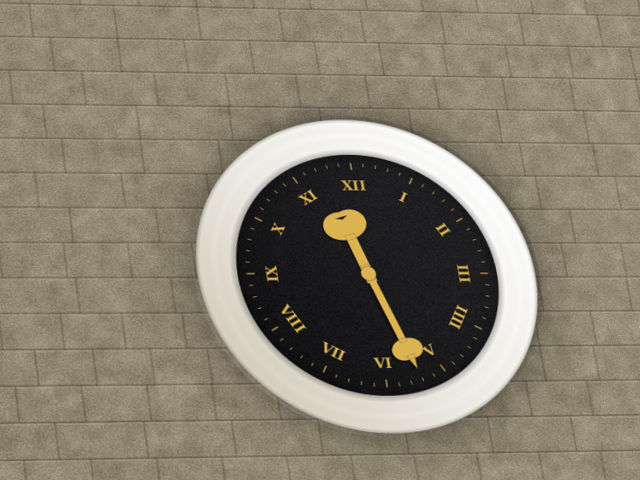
{"hour": 11, "minute": 27}
